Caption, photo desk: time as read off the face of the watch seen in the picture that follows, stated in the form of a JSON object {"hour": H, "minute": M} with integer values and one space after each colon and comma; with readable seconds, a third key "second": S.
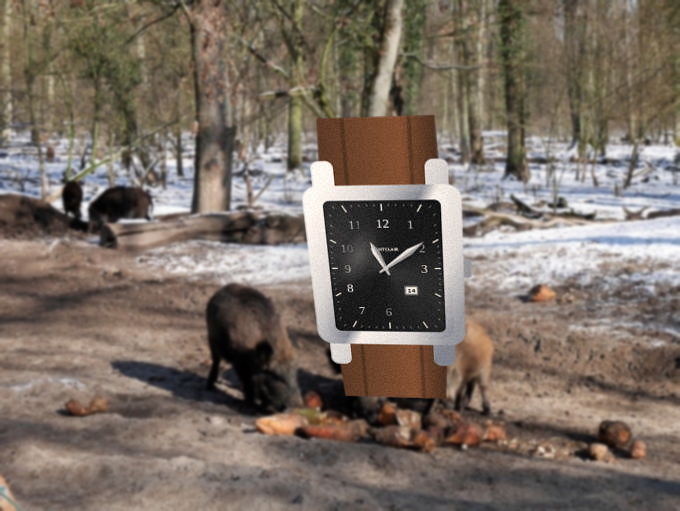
{"hour": 11, "minute": 9}
